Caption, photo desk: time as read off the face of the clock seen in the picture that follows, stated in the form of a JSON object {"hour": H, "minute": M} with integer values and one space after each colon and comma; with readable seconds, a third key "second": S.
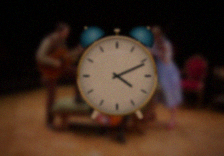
{"hour": 4, "minute": 11}
